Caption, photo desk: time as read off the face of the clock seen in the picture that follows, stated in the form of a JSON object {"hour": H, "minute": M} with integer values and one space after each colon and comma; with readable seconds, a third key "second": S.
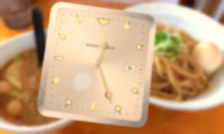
{"hour": 12, "minute": 26}
